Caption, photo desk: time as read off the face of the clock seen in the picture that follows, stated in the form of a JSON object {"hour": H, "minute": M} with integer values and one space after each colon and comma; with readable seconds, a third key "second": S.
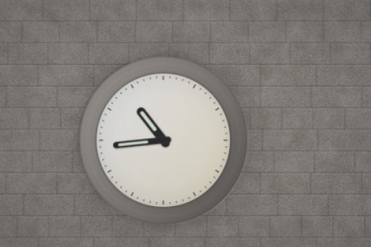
{"hour": 10, "minute": 44}
